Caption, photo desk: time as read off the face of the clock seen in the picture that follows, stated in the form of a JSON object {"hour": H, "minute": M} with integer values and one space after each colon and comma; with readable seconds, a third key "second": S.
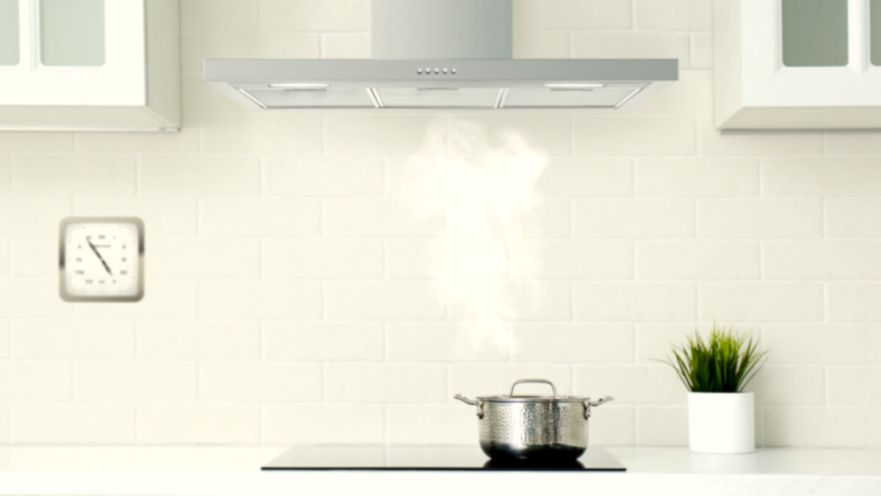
{"hour": 4, "minute": 54}
